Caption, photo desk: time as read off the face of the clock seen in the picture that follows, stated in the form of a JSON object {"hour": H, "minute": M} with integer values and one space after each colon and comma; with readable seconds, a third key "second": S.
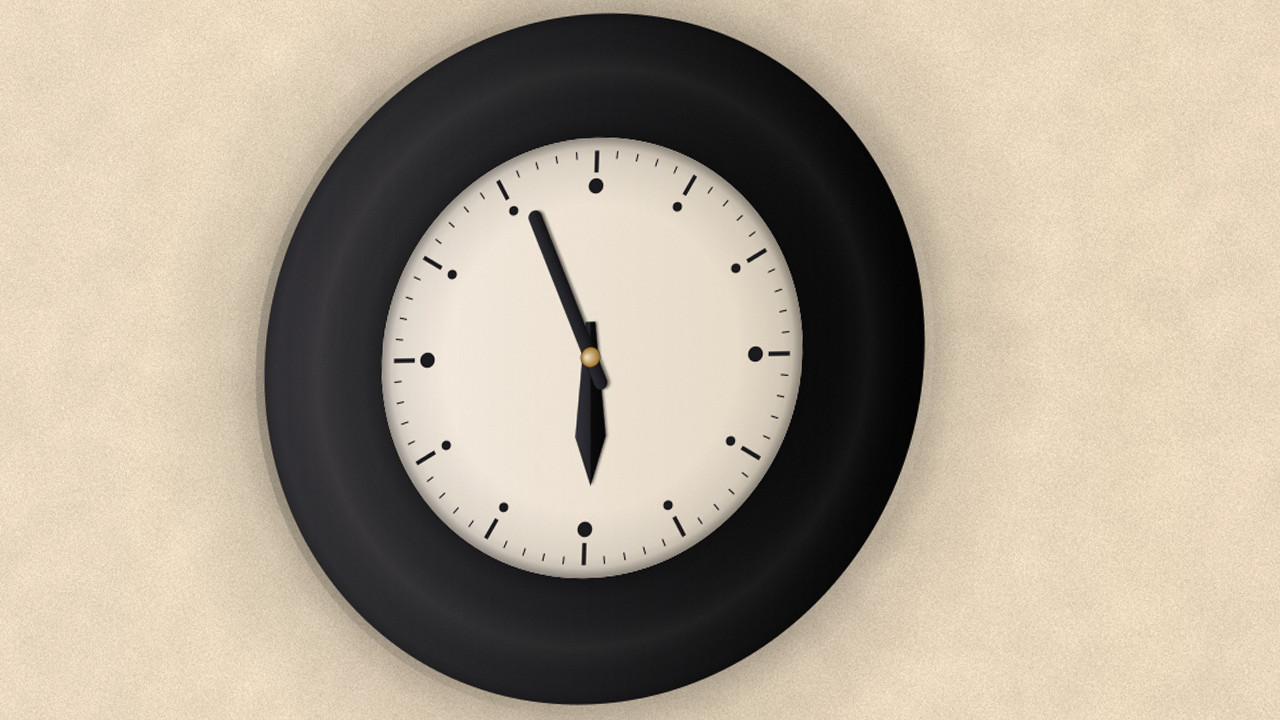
{"hour": 5, "minute": 56}
